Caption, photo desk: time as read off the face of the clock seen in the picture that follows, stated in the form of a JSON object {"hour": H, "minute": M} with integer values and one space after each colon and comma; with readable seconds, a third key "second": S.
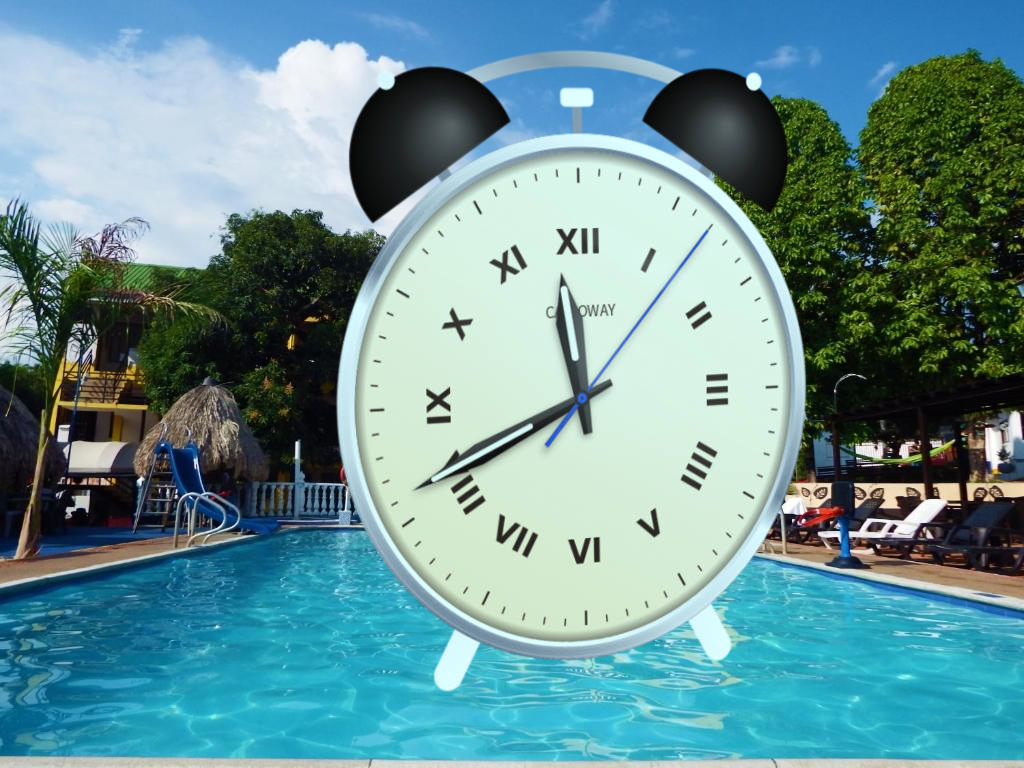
{"hour": 11, "minute": 41, "second": 7}
